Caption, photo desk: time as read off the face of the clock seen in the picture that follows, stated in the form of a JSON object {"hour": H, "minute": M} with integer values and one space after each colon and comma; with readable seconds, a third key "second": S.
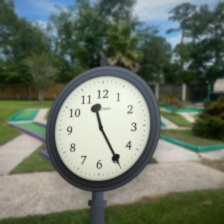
{"hour": 11, "minute": 25}
